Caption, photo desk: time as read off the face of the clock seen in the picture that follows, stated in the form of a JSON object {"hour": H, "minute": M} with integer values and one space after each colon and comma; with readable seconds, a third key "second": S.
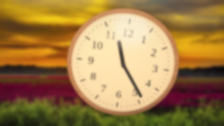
{"hour": 11, "minute": 24}
